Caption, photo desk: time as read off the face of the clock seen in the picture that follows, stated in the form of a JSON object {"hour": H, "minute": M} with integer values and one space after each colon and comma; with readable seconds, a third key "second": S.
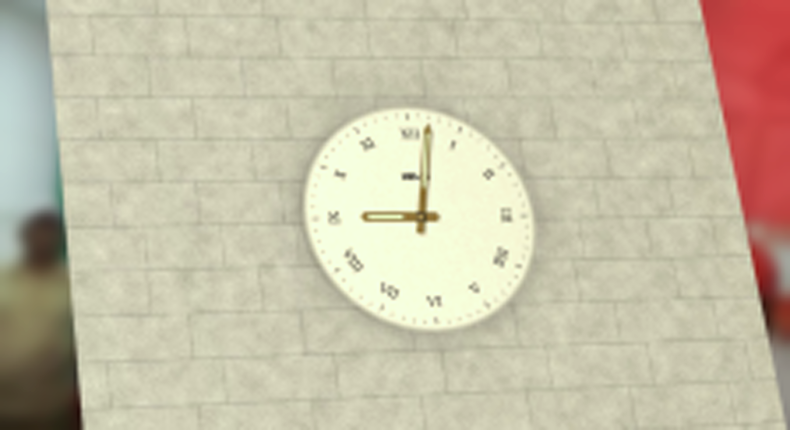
{"hour": 9, "minute": 2}
